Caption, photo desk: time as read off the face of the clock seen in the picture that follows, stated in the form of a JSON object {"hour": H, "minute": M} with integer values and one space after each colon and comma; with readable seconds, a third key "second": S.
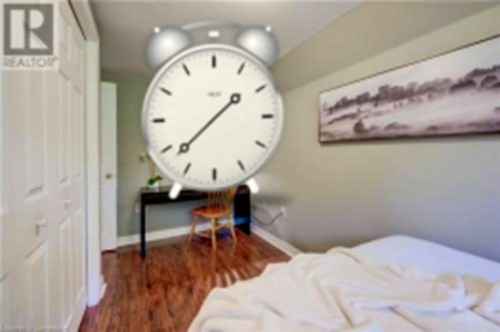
{"hour": 1, "minute": 38}
